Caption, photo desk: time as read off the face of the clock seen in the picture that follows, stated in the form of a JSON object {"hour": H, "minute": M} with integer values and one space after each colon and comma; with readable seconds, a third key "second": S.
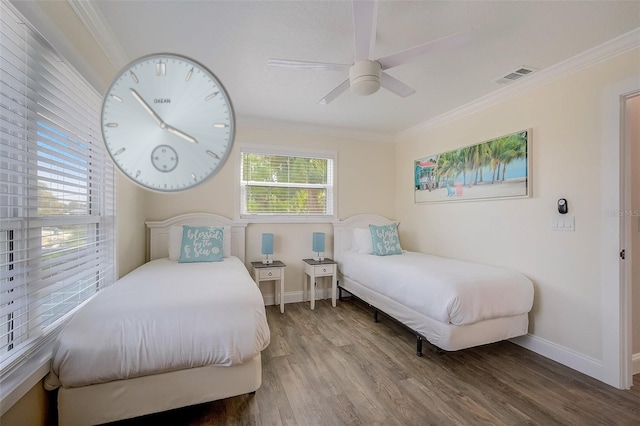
{"hour": 3, "minute": 53}
